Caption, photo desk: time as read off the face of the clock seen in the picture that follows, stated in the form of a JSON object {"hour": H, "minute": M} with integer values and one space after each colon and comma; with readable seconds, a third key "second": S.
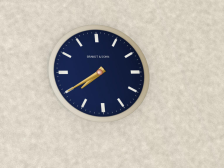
{"hour": 7, "minute": 40}
